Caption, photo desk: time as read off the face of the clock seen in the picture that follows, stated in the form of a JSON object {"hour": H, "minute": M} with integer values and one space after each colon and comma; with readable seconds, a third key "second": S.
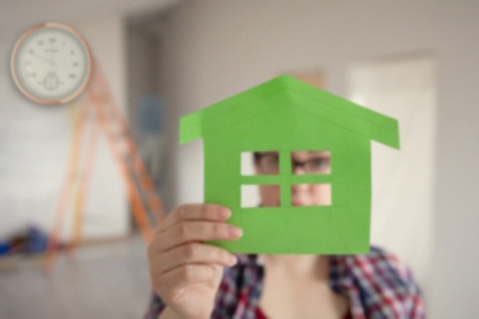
{"hour": 11, "minute": 49}
